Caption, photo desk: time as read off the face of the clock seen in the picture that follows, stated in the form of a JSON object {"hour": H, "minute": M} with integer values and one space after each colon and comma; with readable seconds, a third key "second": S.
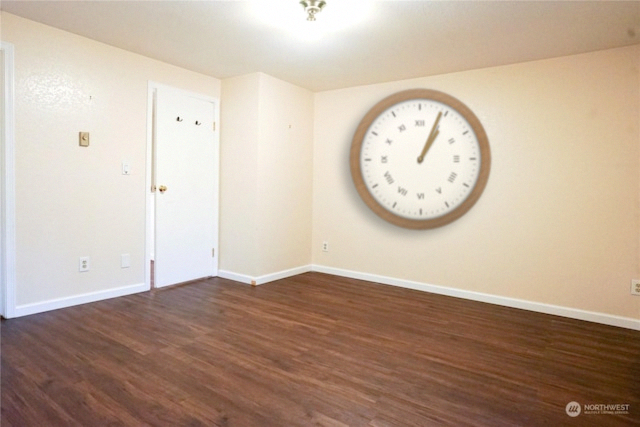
{"hour": 1, "minute": 4}
